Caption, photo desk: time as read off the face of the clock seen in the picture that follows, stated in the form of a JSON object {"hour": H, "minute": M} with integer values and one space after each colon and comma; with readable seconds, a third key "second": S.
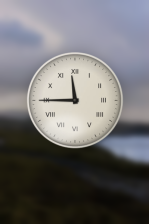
{"hour": 11, "minute": 45}
